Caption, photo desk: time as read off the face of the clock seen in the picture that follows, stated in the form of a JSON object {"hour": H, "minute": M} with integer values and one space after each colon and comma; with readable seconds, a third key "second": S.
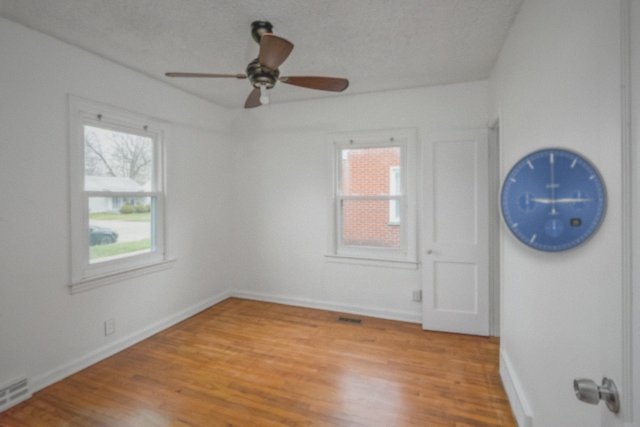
{"hour": 9, "minute": 15}
